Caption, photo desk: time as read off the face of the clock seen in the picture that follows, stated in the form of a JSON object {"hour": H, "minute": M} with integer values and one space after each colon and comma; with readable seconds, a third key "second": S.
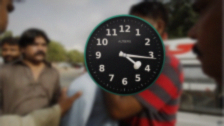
{"hour": 4, "minute": 16}
